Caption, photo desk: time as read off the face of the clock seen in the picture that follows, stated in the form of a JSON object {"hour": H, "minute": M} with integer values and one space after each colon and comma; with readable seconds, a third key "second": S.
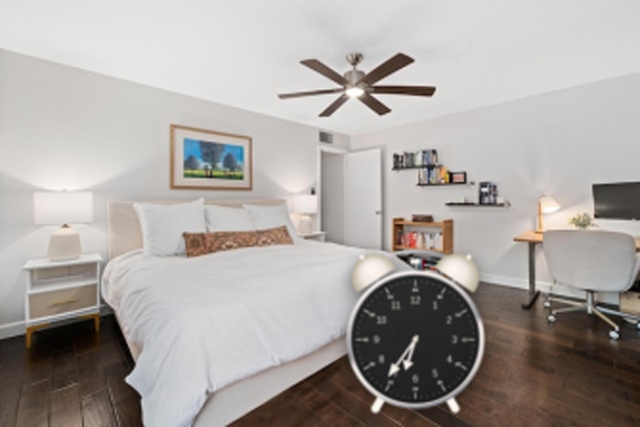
{"hour": 6, "minute": 36}
